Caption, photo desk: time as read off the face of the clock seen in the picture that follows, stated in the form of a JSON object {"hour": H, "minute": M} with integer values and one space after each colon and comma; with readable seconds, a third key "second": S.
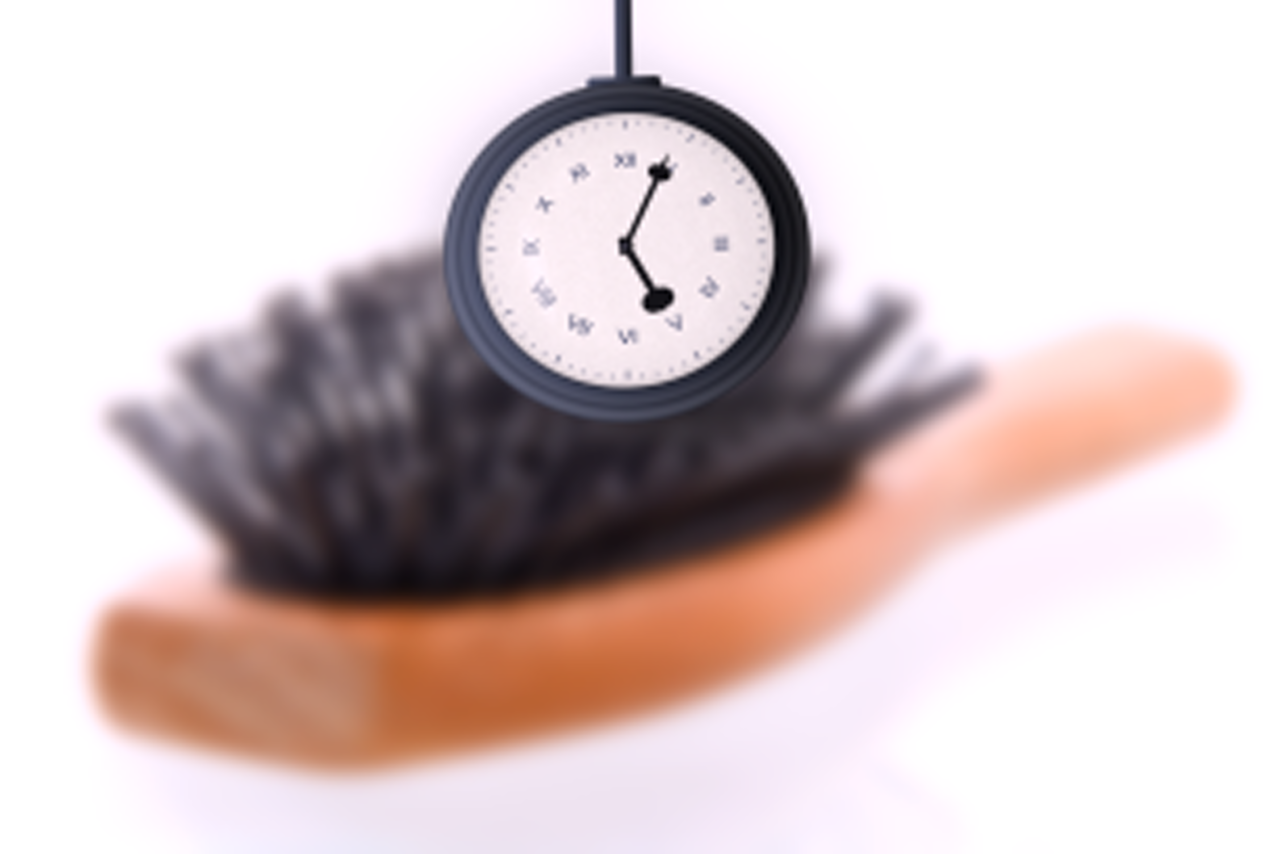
{"hour": 5, "minute": 4}
